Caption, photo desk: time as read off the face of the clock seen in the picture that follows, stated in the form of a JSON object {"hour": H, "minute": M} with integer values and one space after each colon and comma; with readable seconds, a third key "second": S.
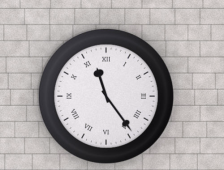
{"hour": 11, "minute": 24}
